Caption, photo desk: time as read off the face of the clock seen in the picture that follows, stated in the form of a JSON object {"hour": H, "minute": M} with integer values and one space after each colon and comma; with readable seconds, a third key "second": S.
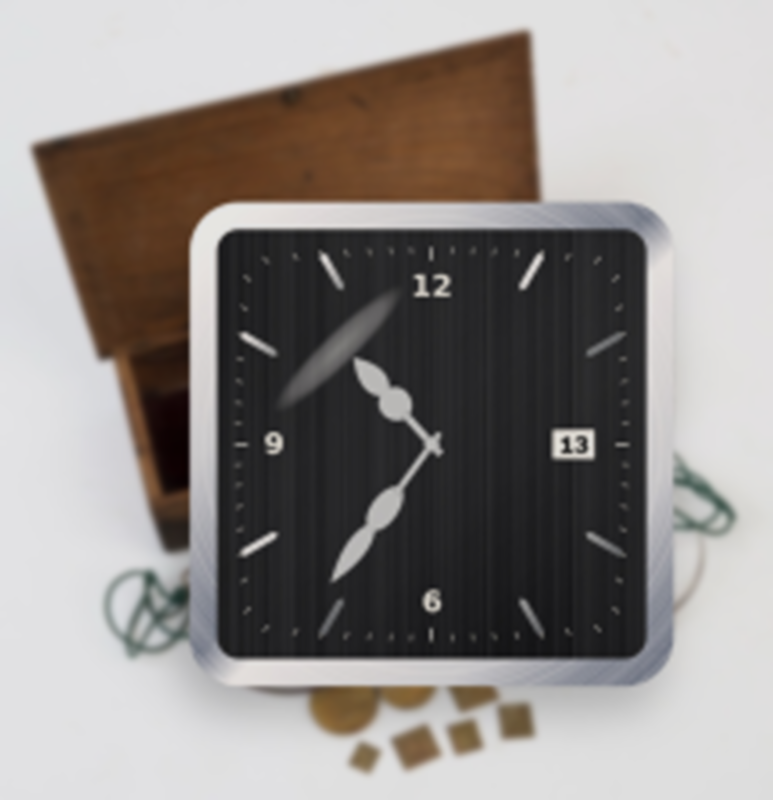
{"hour": 10, "minute": 36}
